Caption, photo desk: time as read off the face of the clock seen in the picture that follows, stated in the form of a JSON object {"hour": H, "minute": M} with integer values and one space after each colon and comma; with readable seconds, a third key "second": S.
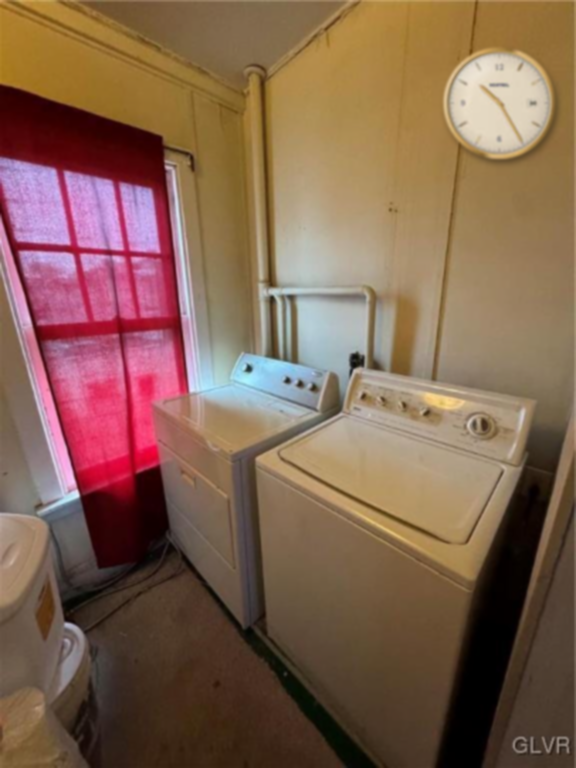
{"hour": 10, "minute": 25}
